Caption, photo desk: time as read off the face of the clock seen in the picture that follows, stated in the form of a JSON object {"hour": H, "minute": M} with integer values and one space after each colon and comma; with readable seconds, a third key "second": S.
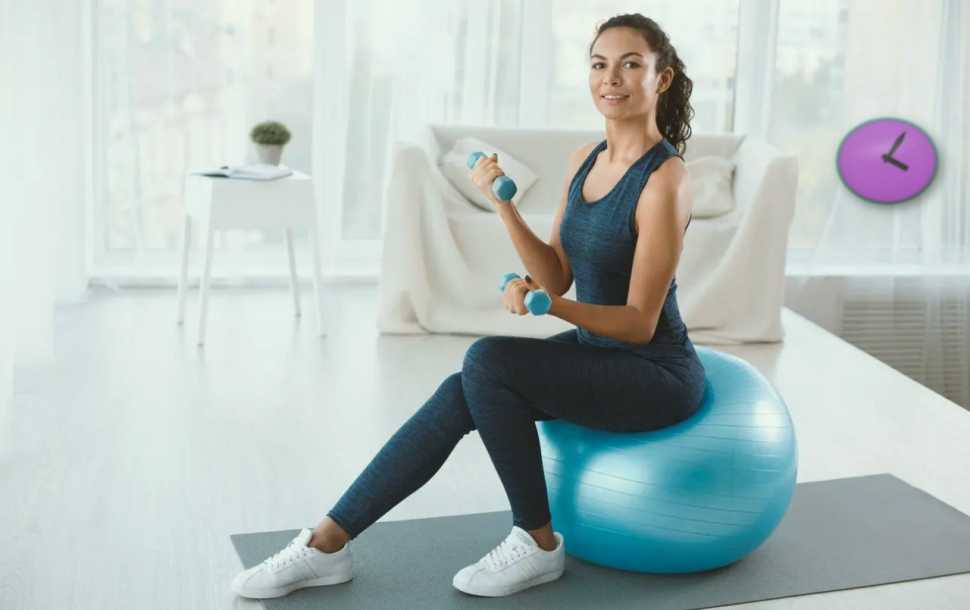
{"hour": 4, "minute": 5}
